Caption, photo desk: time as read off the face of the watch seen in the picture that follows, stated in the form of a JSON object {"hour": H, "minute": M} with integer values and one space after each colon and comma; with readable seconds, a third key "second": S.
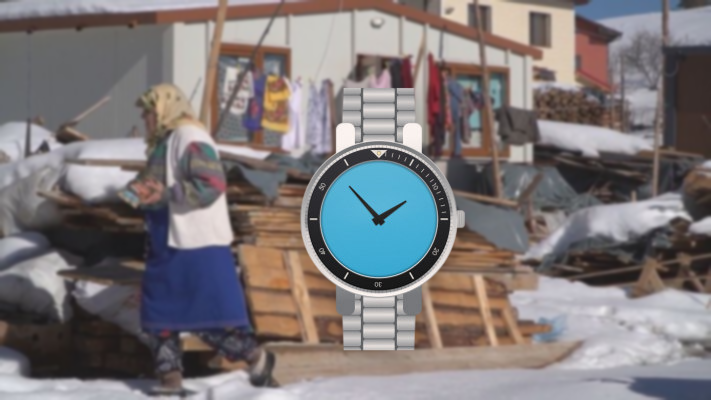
{"hour": 1, "minute": 53}
